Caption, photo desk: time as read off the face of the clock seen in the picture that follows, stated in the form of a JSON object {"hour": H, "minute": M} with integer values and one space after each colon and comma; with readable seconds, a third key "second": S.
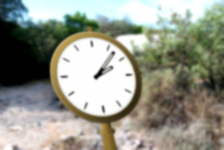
{"hour": 2, "minute": 7}
